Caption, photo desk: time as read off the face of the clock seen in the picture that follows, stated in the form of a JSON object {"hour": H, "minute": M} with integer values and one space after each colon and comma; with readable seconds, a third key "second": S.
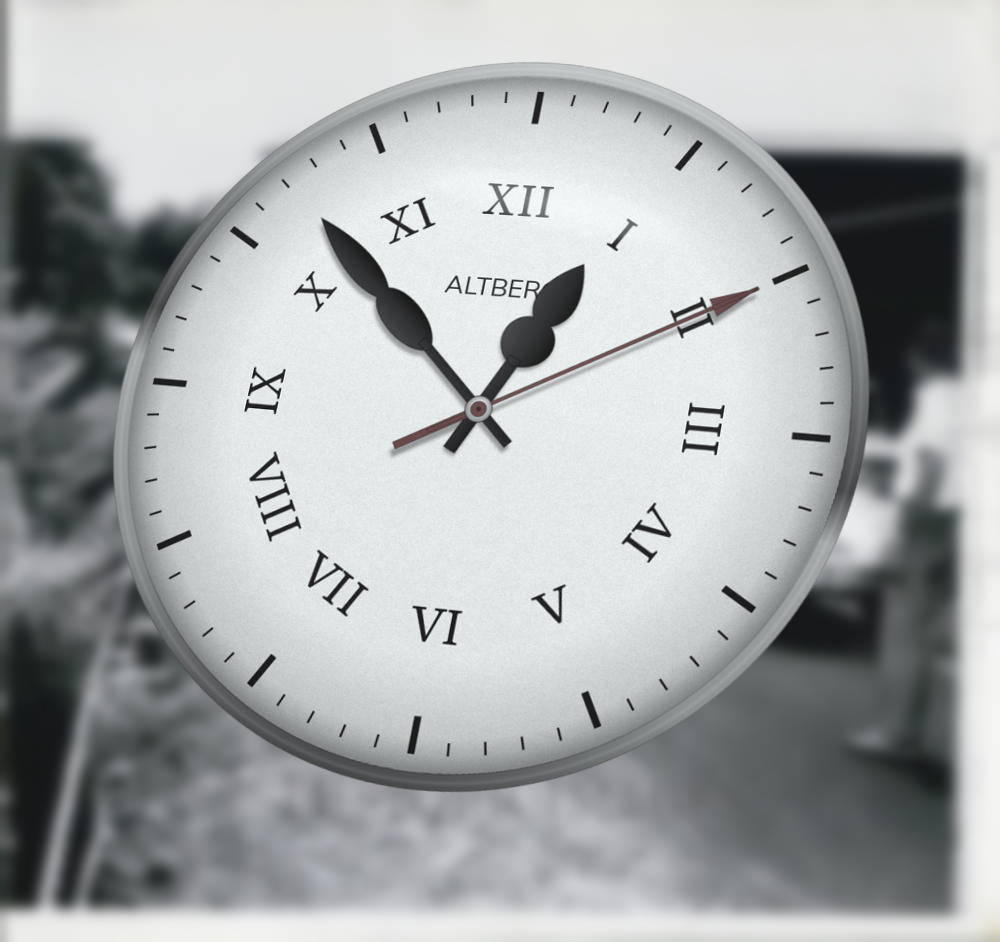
{"hour": 12, "minute": 52, "second": 10}
